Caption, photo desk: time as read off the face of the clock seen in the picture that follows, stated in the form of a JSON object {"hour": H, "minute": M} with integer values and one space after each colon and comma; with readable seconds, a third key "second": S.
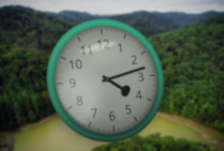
{"hour": 4, "minute": 13}
